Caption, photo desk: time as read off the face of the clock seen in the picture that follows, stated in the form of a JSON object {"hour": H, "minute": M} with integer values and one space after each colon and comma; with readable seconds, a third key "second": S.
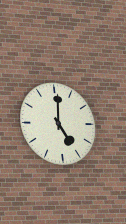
{"hour": 5, "minute": 1}
